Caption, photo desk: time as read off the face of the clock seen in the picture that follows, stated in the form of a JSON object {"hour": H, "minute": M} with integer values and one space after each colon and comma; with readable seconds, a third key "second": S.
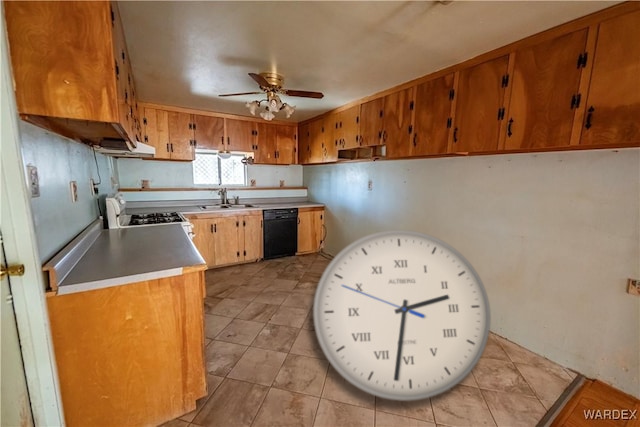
{"hour": 2, "minute": 31, "second": 49}
